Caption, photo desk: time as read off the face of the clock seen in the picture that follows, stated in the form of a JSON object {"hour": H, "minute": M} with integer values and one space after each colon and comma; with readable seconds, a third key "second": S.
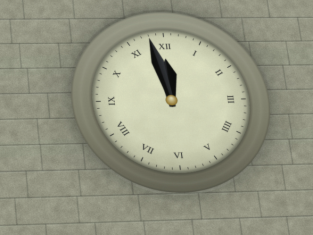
{"hour": 11, "minute": 58}
